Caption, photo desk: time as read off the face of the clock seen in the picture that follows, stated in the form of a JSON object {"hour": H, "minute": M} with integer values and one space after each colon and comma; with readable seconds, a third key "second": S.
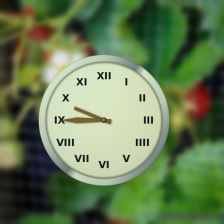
{"hour": 9, "minute": 45}
